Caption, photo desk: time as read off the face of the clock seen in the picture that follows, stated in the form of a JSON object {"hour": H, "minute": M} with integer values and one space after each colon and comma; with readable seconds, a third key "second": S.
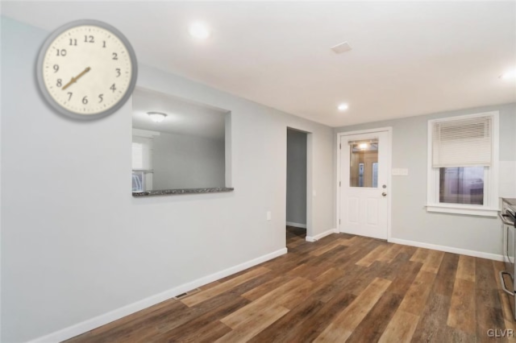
{"hour": 7, "minute": 38}
